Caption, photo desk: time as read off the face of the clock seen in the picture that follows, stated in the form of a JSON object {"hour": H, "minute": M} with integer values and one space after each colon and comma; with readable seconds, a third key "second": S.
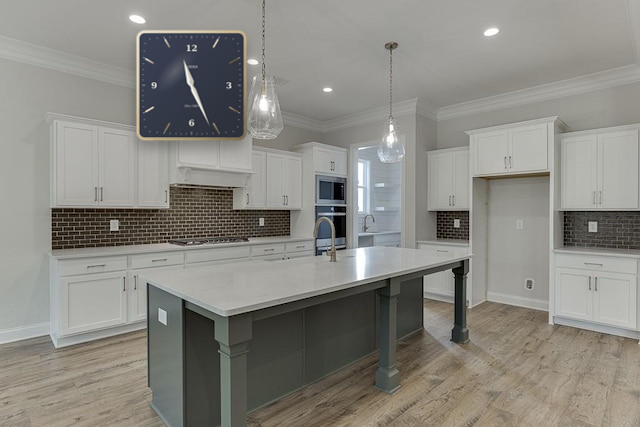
{"hour": 11, "minute": 26}
